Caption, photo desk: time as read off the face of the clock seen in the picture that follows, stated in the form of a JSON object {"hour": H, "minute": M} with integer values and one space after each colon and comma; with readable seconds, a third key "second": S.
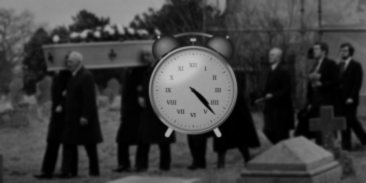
{"hour": 4, "minute": 23}
